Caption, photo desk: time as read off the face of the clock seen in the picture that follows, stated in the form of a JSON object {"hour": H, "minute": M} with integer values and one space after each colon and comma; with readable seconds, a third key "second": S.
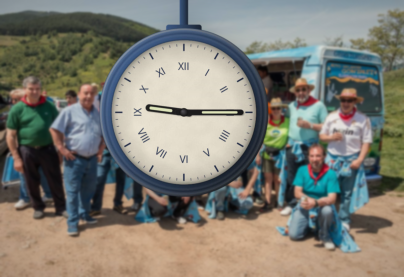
{"hour": 9, "minute": 15}
